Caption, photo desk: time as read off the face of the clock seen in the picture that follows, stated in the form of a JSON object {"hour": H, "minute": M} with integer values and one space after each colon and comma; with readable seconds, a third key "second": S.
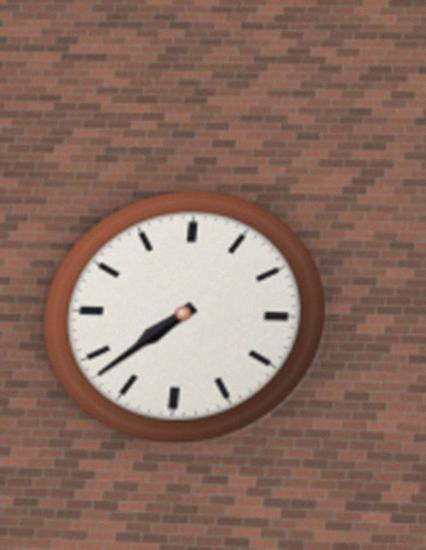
{"hour": 7, "minute": 38}
